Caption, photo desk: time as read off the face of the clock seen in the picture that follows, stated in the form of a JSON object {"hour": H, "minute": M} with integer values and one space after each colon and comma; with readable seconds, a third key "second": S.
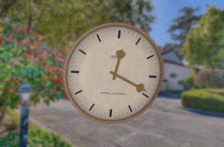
{"hour": 12, "minute": 19}
